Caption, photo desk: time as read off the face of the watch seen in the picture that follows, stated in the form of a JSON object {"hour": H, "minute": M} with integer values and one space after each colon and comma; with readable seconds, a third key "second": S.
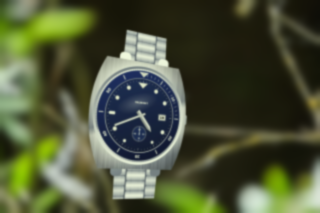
{"hour": 4, "minute": 41}
